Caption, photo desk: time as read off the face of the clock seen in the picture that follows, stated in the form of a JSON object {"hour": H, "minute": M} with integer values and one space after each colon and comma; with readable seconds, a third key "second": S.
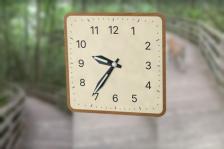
{"hour": 9, "minute": 36}
